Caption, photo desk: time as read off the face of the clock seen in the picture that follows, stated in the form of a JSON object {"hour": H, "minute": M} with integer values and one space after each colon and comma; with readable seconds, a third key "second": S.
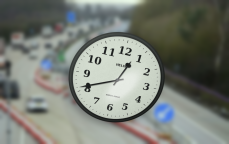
{"hour": 12, "minute": 41}
